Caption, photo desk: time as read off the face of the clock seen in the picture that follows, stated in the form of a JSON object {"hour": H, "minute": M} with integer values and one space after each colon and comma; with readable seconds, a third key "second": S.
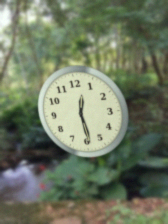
{"hour": 12, "minute": 29}
